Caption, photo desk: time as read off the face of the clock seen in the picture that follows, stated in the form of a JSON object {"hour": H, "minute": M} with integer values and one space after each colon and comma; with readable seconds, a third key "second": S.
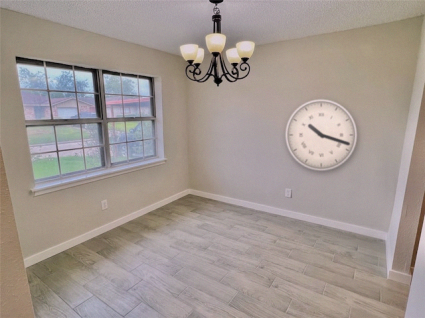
{"hour": 10, "minute": 18}
